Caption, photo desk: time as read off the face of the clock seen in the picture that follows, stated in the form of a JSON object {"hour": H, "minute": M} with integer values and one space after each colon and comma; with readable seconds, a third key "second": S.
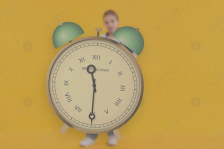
{"hour": 11, "minute": 30}
